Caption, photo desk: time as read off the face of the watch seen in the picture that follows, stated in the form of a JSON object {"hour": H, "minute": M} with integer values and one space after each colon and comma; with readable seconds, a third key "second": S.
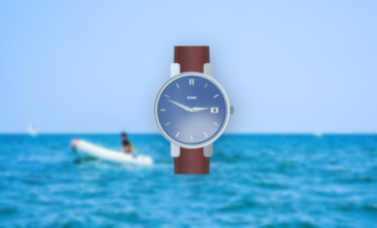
{"hour": 2, "minute": 49}
